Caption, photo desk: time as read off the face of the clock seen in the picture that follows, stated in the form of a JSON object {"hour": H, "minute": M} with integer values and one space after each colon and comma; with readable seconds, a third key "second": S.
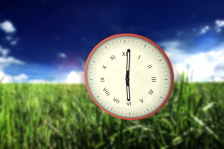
{"hour": 6, "minute": 1}
